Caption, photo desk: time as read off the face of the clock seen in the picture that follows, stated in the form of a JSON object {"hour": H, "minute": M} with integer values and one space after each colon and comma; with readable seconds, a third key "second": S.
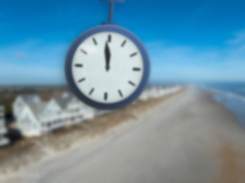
{"hour": 11, "minute": 59}
